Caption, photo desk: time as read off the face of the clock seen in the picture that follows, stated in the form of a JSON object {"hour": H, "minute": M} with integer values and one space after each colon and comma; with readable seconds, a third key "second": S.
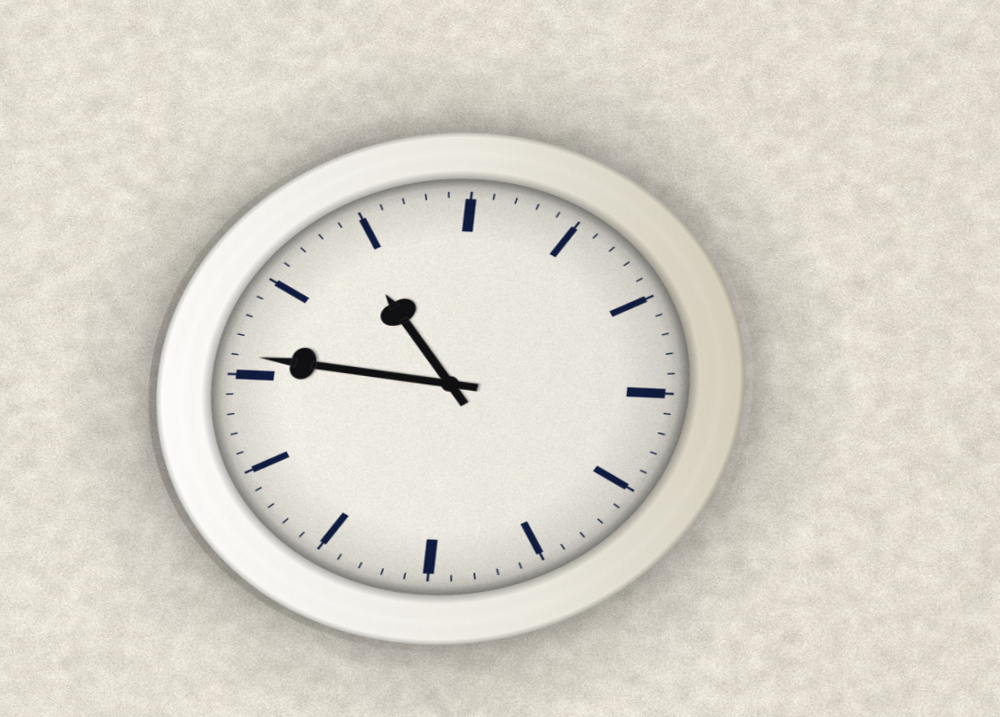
{"hour": 10, "minute": 46}
